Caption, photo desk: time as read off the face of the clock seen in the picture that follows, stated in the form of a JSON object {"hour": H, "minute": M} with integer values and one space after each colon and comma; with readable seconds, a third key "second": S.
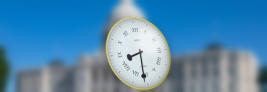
{"hour": 8, "minute": 31}
